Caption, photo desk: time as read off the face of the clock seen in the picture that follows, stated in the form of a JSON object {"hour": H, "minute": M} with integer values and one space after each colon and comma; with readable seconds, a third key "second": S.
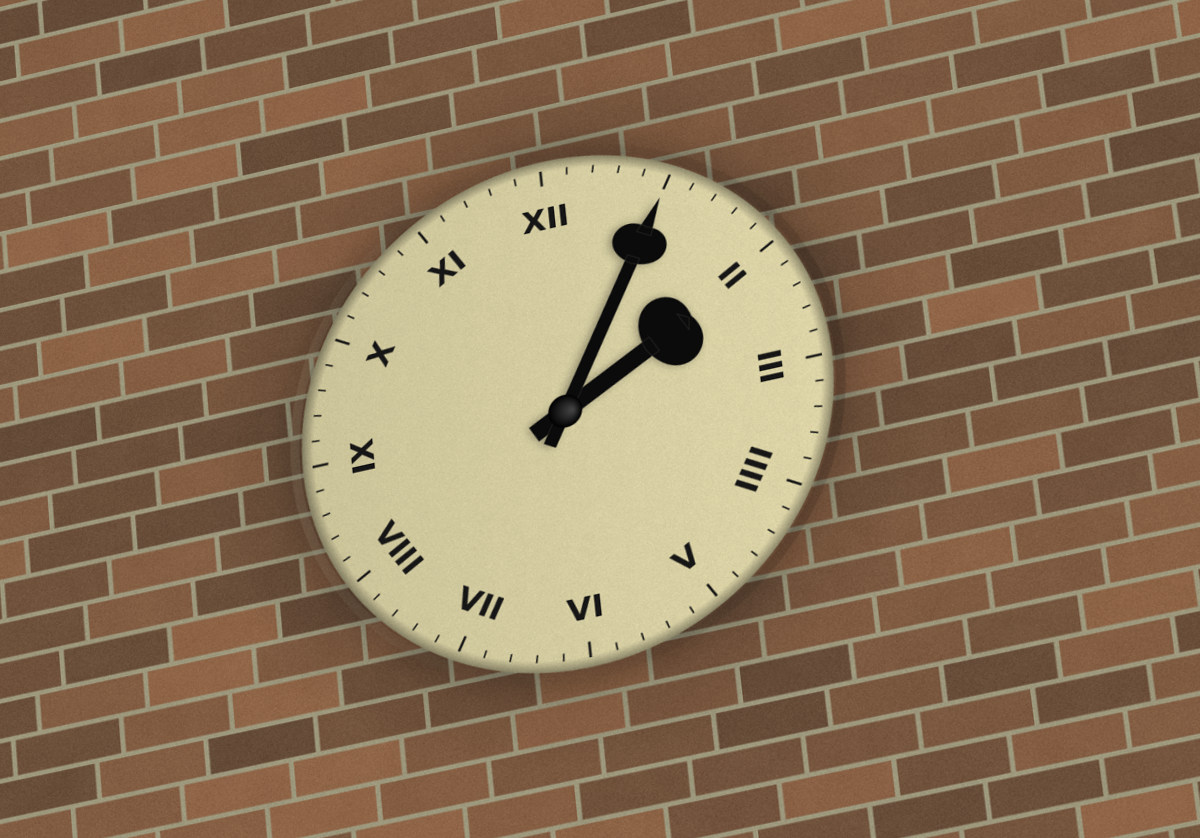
{"hour": 2, "minute": 5}
